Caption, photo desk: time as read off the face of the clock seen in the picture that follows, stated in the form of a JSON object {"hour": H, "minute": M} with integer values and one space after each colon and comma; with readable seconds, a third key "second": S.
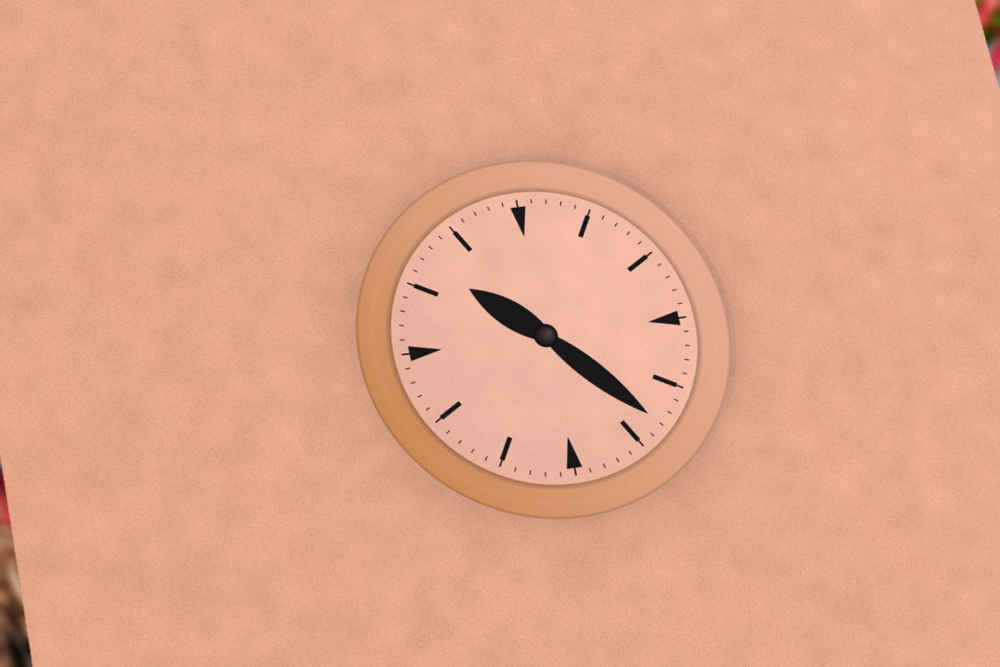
{"hour": 10, "minute": 23}
